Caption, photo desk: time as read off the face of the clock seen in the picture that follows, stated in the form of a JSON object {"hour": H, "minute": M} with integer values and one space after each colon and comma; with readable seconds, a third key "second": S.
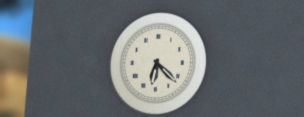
{"hour": 6, "minute": 22}
